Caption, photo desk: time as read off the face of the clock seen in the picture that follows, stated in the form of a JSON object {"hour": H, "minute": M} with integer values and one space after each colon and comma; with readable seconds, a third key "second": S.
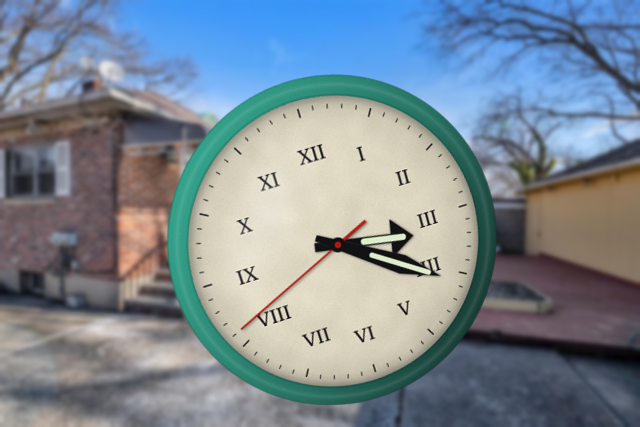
{"hour": 3, "minute": 20, "second": 41}
